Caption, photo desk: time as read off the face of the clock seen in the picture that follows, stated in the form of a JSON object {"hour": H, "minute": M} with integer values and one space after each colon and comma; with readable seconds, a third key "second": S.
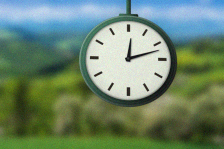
{"hour": 12, "minute": 12}
